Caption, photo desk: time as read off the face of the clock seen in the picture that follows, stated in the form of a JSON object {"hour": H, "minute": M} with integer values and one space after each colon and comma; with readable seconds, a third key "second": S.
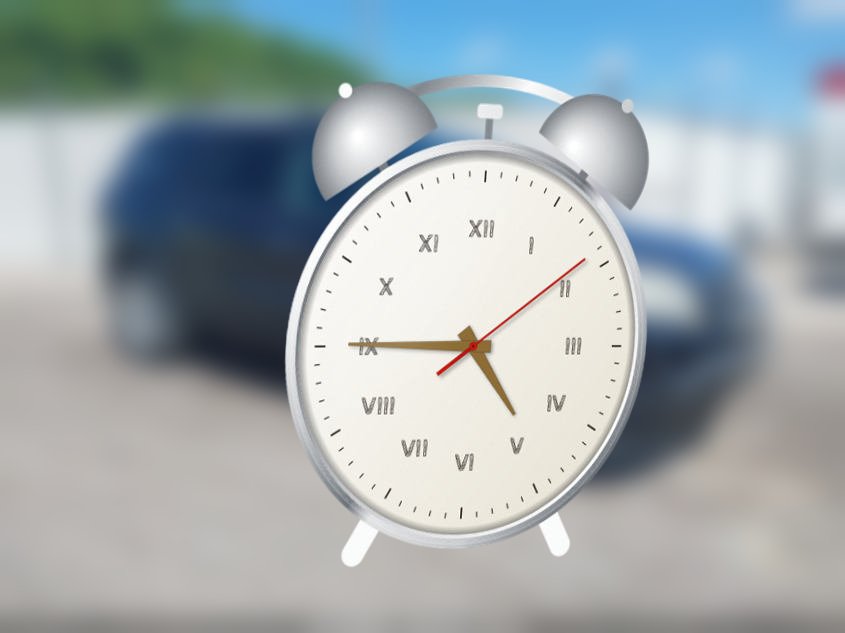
{"hour": 4, "minute": 45, "second": 9}
